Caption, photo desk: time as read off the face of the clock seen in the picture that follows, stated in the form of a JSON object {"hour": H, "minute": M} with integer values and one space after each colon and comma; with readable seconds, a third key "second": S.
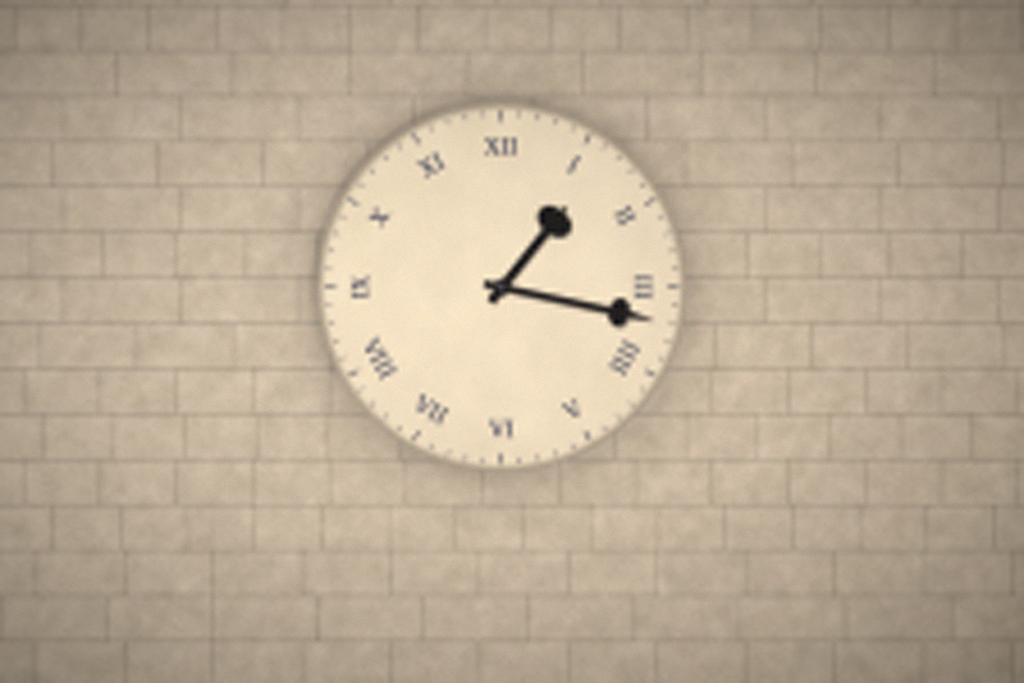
{"hour": 1, "minute": 17}
